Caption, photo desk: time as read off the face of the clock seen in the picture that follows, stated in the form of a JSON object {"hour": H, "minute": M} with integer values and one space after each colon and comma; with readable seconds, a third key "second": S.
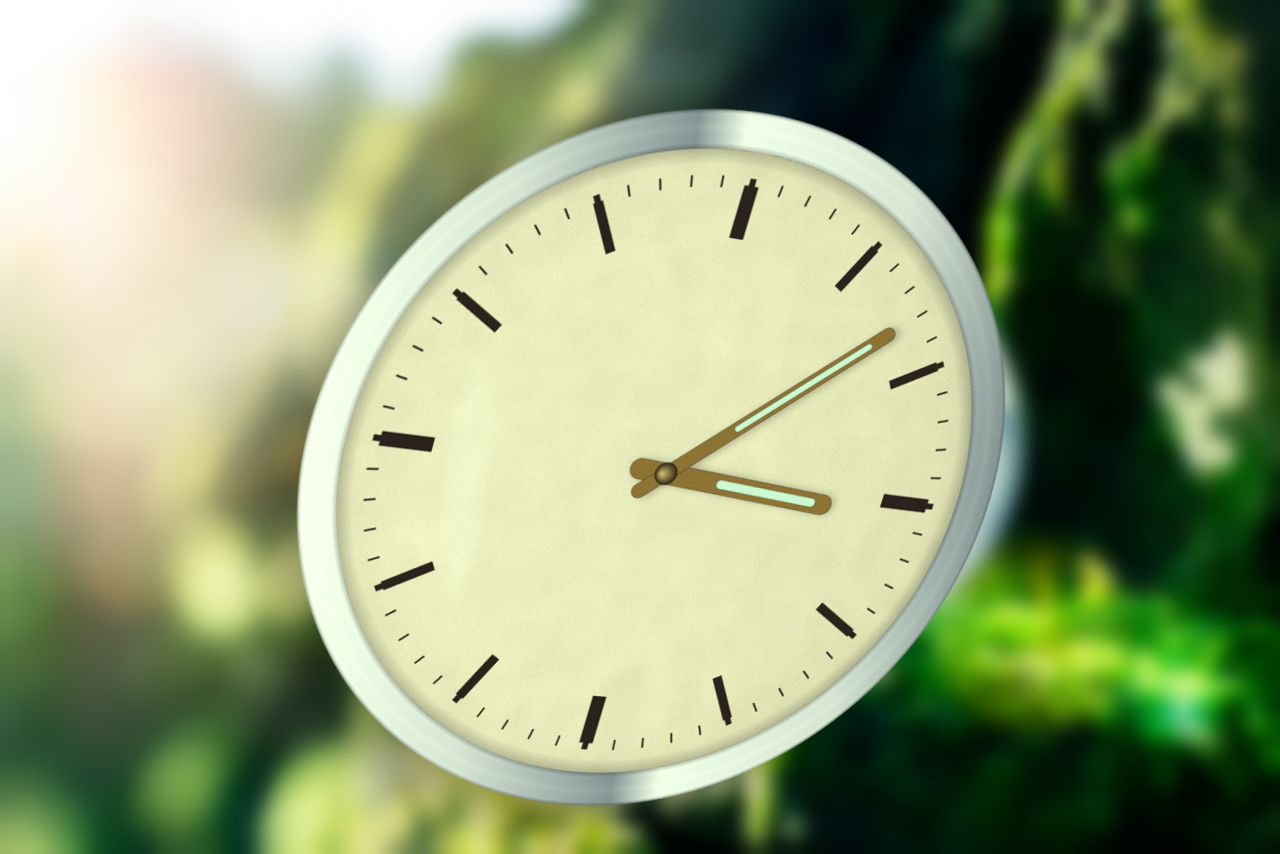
{"hour": 3, "minute": 8}
